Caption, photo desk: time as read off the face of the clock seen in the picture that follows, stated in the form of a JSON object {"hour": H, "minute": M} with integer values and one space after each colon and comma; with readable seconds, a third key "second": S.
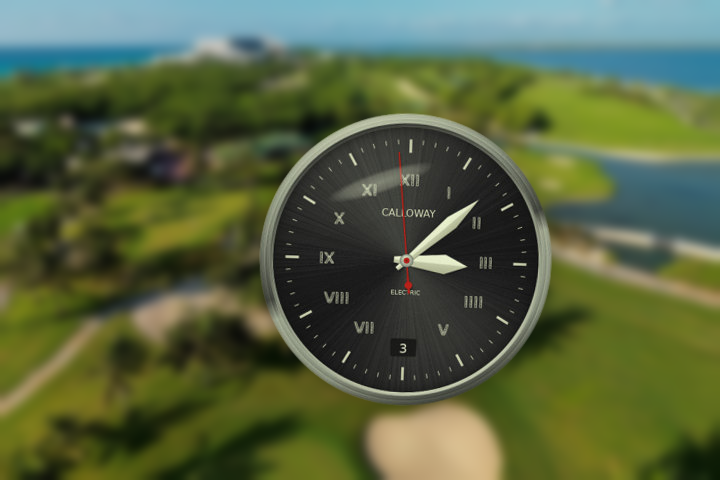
{"hour": 3, "minute": 7, "second": 59}
